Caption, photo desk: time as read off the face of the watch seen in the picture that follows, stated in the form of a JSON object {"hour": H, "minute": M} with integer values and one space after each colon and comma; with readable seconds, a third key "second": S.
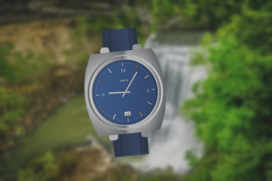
{"hour": 9, "minute": 6}
